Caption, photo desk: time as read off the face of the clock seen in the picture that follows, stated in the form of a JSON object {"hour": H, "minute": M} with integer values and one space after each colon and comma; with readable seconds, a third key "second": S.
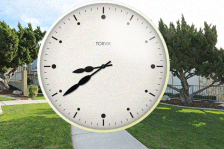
{"hour": 8, "minute": 39}
